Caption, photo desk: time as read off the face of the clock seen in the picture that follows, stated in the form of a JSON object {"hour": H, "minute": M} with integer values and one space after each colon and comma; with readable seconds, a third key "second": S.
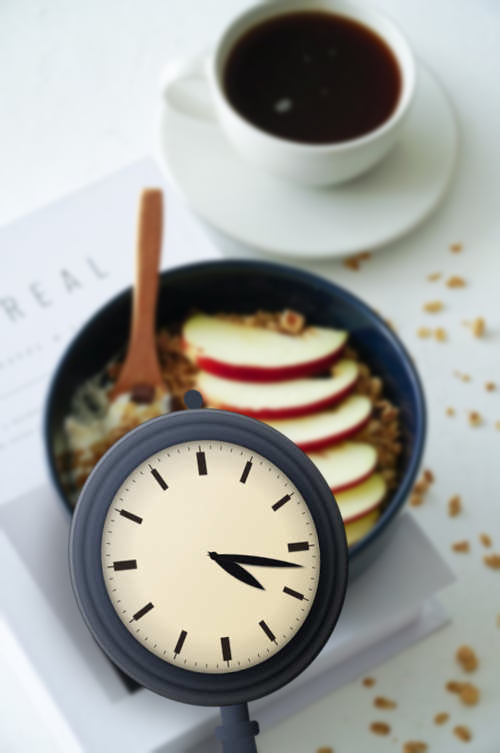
{"hour": 4, "minute": 17}
